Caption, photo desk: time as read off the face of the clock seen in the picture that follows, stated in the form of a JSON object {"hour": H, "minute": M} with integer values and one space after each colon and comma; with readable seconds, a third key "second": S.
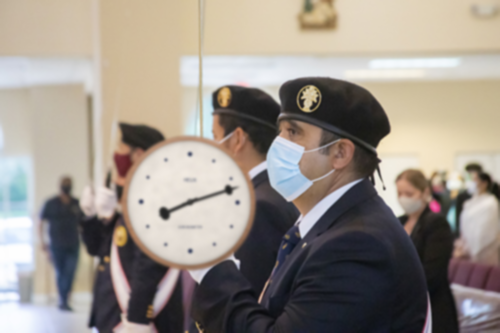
{"hour": 8, "minute": 12}
